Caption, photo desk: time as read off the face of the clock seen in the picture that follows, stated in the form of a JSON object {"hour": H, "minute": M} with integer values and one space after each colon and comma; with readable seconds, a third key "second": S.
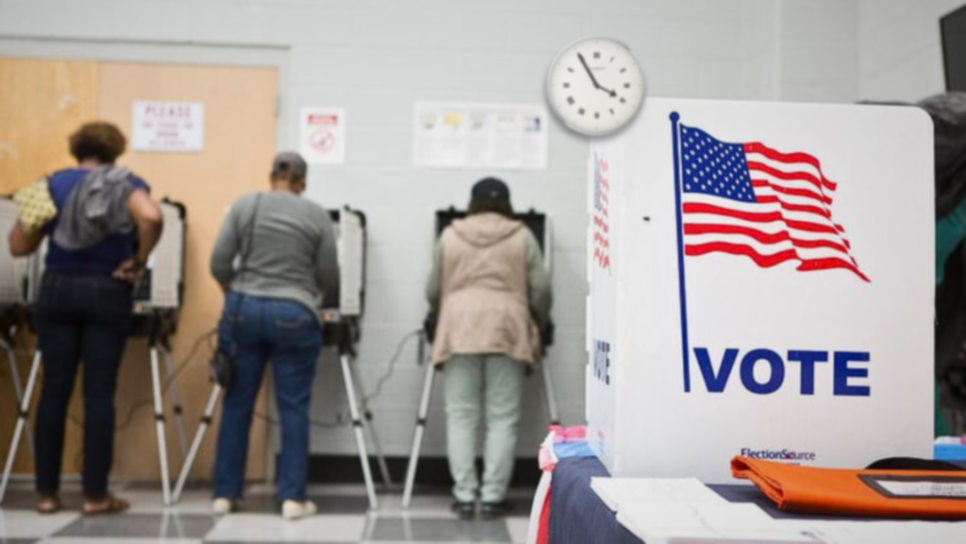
{"hour": 3, "minute": 55}
